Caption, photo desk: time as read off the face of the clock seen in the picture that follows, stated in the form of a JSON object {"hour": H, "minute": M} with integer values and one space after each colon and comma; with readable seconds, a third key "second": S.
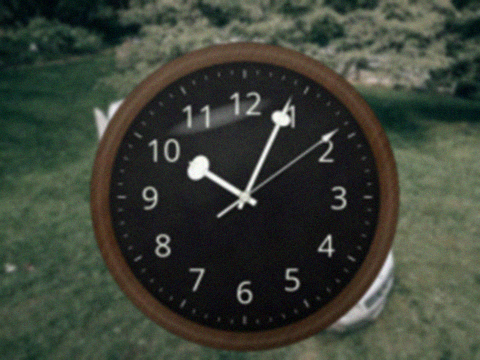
{"hour": 10, "minute": 4, "second": 9}
